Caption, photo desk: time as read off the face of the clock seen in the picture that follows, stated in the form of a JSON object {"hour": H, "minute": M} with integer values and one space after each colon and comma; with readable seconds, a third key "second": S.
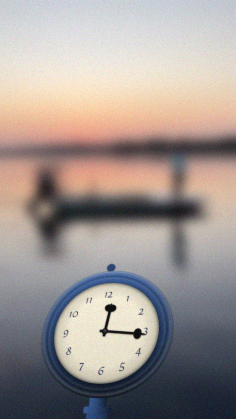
{"hour": 12, "minute": 16}
